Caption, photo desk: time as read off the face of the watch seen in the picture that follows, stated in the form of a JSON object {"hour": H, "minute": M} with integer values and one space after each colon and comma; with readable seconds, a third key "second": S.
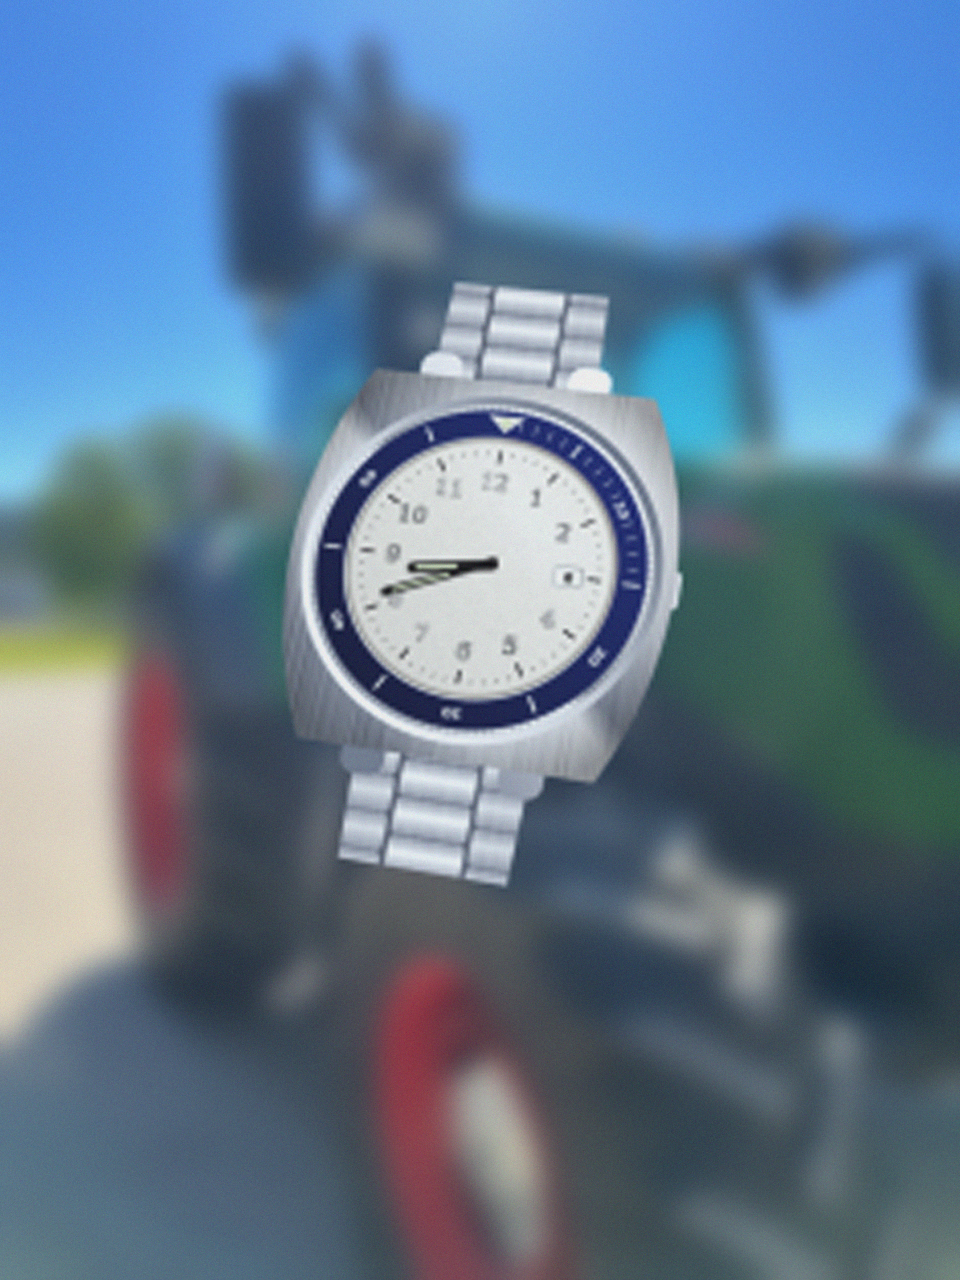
{"hour": 8, "minute": 41}
